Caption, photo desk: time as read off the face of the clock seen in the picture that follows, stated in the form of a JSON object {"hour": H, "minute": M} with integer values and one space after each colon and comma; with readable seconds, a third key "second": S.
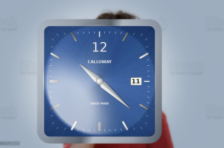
{"hour": 10, "minute": 22}
